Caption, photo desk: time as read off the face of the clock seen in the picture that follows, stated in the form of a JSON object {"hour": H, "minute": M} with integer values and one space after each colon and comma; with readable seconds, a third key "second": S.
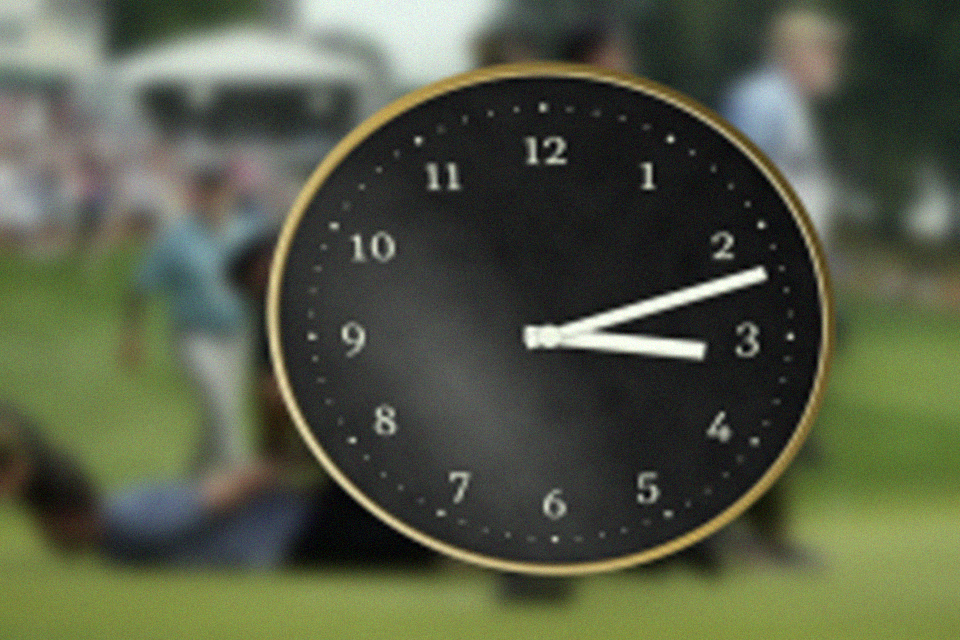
{"hour": 3, "minute": 12}
